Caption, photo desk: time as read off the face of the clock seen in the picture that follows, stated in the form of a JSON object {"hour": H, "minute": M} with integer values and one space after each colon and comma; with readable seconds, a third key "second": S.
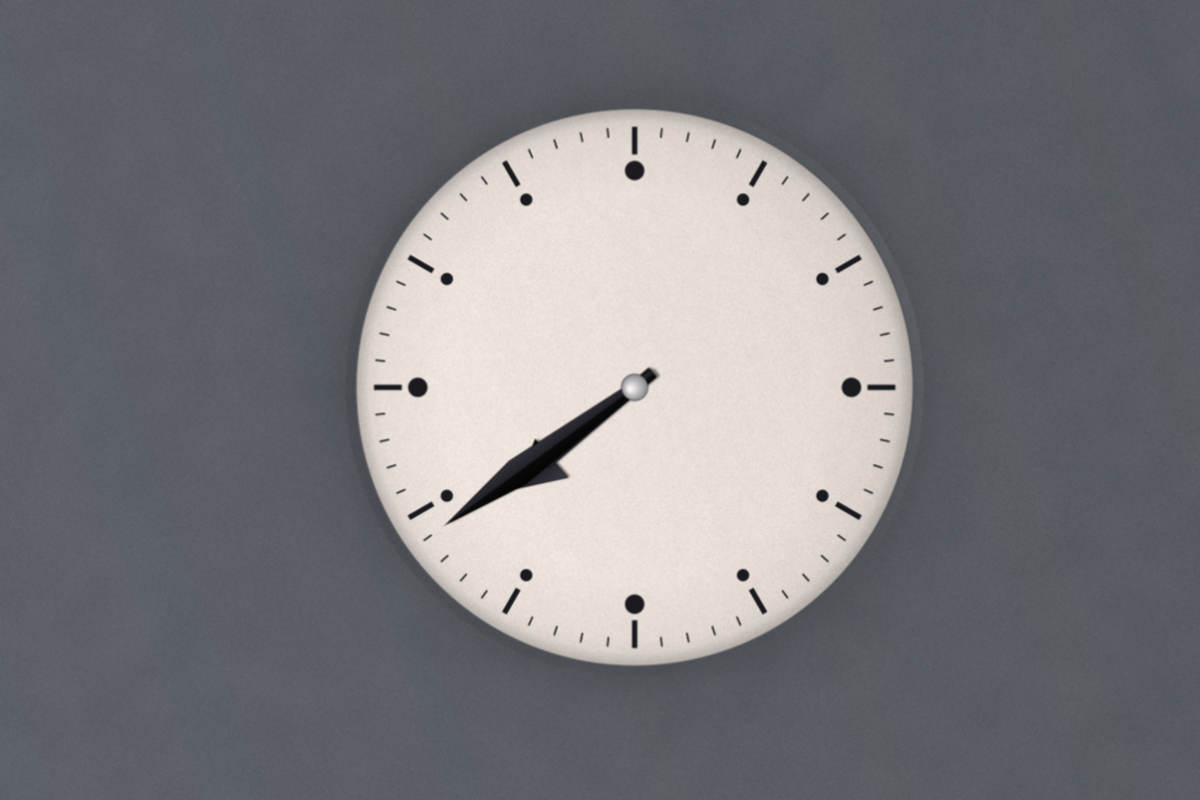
{"hour": 7, "minute": 39}
